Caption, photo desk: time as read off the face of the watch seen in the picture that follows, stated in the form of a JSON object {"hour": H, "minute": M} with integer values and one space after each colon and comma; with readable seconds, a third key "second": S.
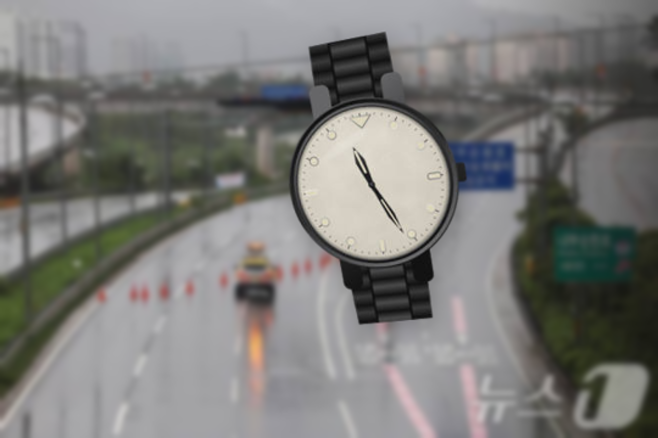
{"hour": 11, "minute": 26}
